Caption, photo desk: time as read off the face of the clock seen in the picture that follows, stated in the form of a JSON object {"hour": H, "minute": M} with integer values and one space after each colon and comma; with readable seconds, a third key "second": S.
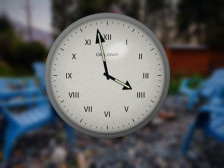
{"hour": 3, "minute": 58}
